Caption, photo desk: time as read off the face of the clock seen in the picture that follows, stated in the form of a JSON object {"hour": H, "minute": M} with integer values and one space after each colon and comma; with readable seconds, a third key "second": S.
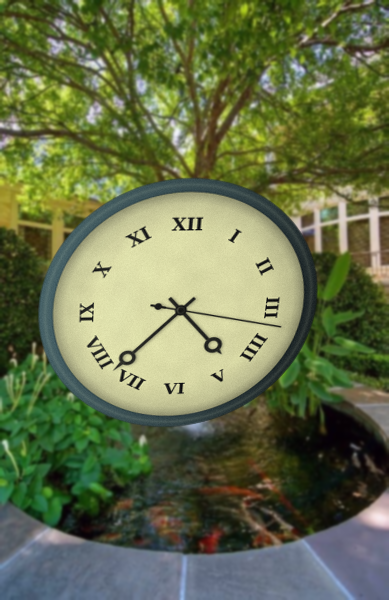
{"hour": 4, "minute": 37, "second": 17}
